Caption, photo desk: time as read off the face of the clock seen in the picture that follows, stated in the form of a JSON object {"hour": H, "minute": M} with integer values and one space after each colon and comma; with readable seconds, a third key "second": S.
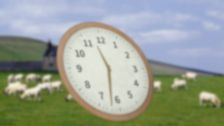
{"hour": 11, "minute": 32}
